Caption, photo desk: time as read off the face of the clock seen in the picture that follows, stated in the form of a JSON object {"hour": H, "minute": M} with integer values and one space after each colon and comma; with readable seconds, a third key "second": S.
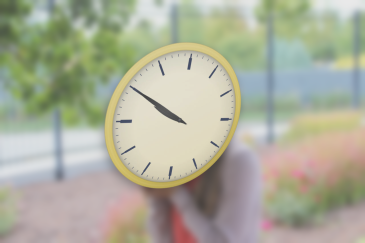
{"hour": 9, "minute": 50}
